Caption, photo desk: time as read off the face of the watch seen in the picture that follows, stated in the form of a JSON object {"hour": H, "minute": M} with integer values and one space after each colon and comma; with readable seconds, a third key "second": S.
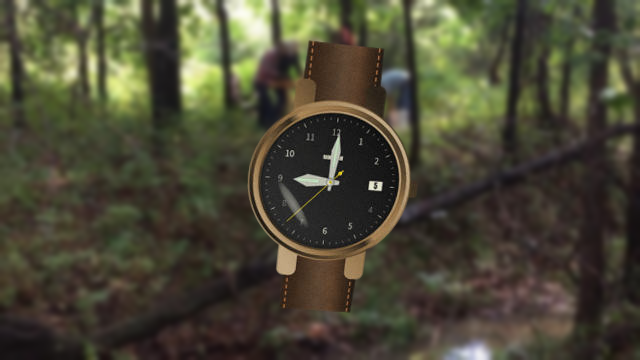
{"hour": 9, "minute": 0, "second": 37}
